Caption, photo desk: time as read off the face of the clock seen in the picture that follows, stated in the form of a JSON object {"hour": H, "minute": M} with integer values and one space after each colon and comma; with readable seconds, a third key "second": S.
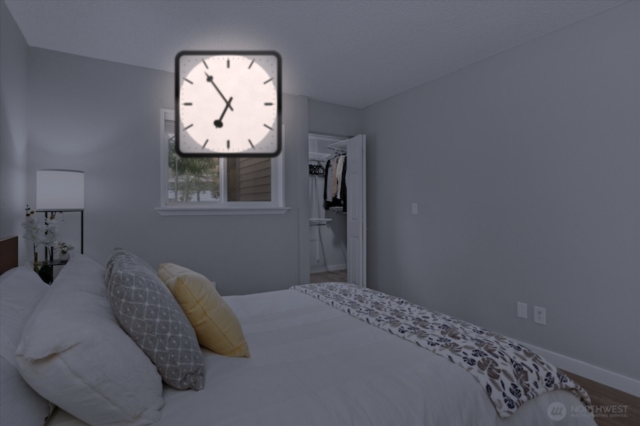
{"hour": 6, "minute": 54}
